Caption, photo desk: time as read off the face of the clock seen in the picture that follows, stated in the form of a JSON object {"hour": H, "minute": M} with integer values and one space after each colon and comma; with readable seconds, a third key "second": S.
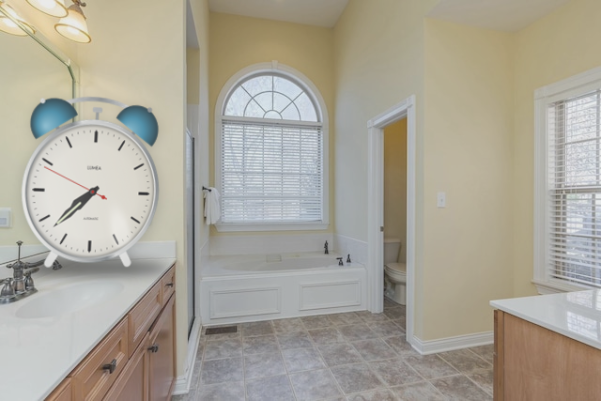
{"hour": 7, "minute": 37, "second": 49}
